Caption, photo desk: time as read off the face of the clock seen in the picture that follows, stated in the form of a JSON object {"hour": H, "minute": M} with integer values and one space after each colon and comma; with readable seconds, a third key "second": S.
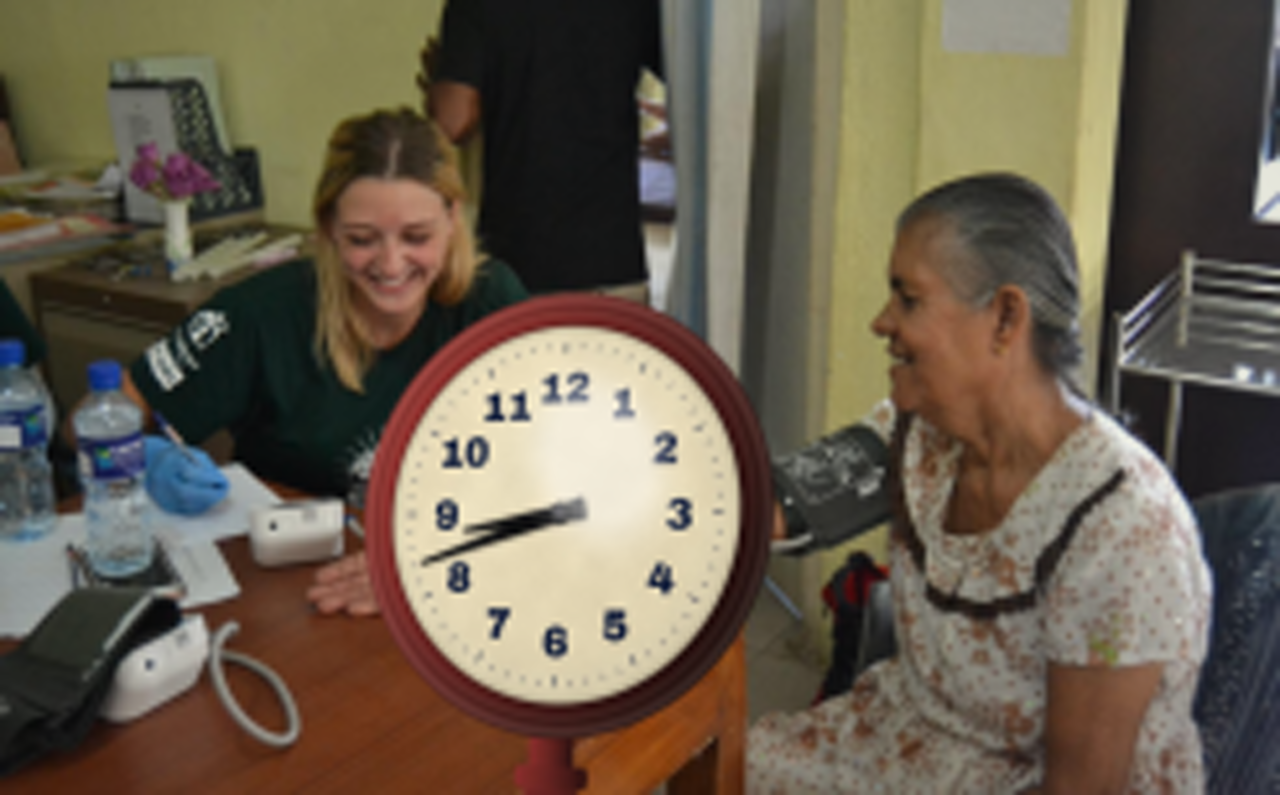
{"hour": 8, "minute": 42}
